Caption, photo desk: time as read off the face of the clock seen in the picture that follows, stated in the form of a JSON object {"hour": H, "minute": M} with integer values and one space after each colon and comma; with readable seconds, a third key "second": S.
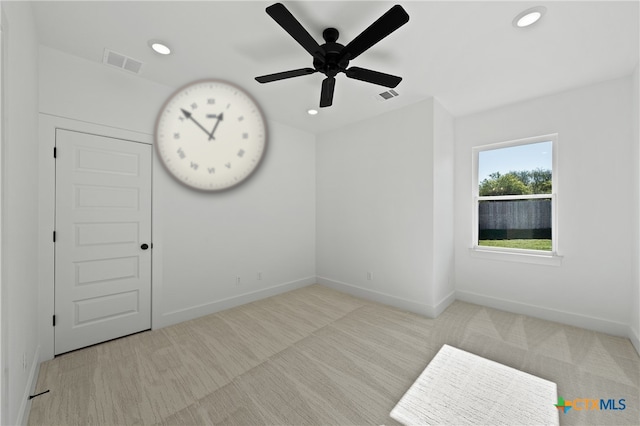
{"hour": 12, "minute": 52}
